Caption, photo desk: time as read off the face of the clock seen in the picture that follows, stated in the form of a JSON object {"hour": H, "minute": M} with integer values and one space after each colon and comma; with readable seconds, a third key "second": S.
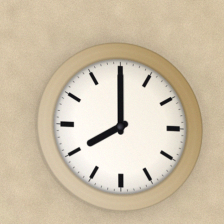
{"hour": 8, "minute": 0}
